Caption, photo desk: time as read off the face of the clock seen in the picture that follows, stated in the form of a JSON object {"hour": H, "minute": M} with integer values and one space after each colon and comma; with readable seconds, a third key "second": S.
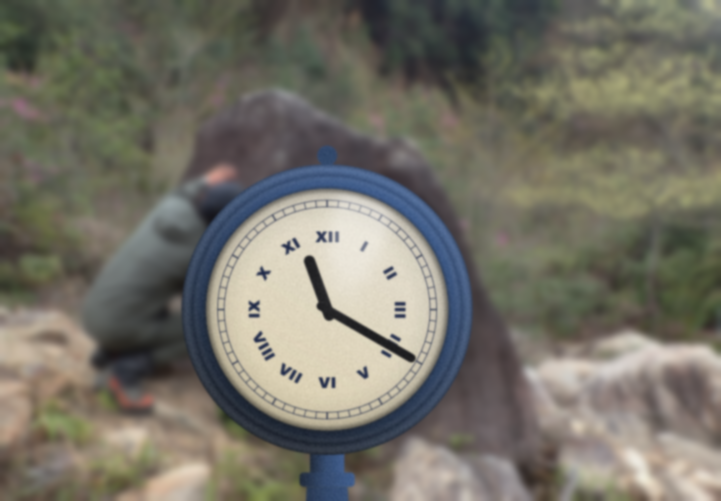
{"hour": 11, "minute": 20}
